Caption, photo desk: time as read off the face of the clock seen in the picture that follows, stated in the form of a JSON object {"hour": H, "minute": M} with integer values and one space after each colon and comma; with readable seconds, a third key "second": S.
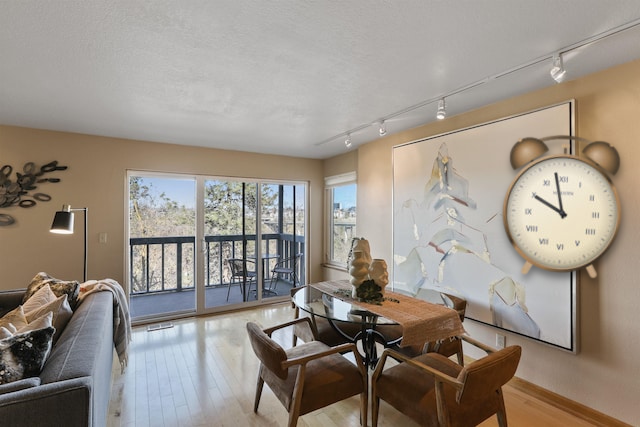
{"hour": 9, "minute": 58}
